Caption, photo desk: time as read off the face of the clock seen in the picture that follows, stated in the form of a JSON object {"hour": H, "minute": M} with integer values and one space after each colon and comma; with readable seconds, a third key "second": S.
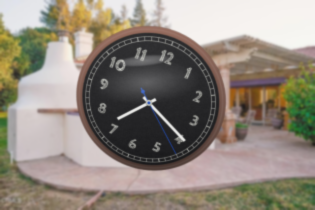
{"hour": 7, "minute": 19, "second": 22}
